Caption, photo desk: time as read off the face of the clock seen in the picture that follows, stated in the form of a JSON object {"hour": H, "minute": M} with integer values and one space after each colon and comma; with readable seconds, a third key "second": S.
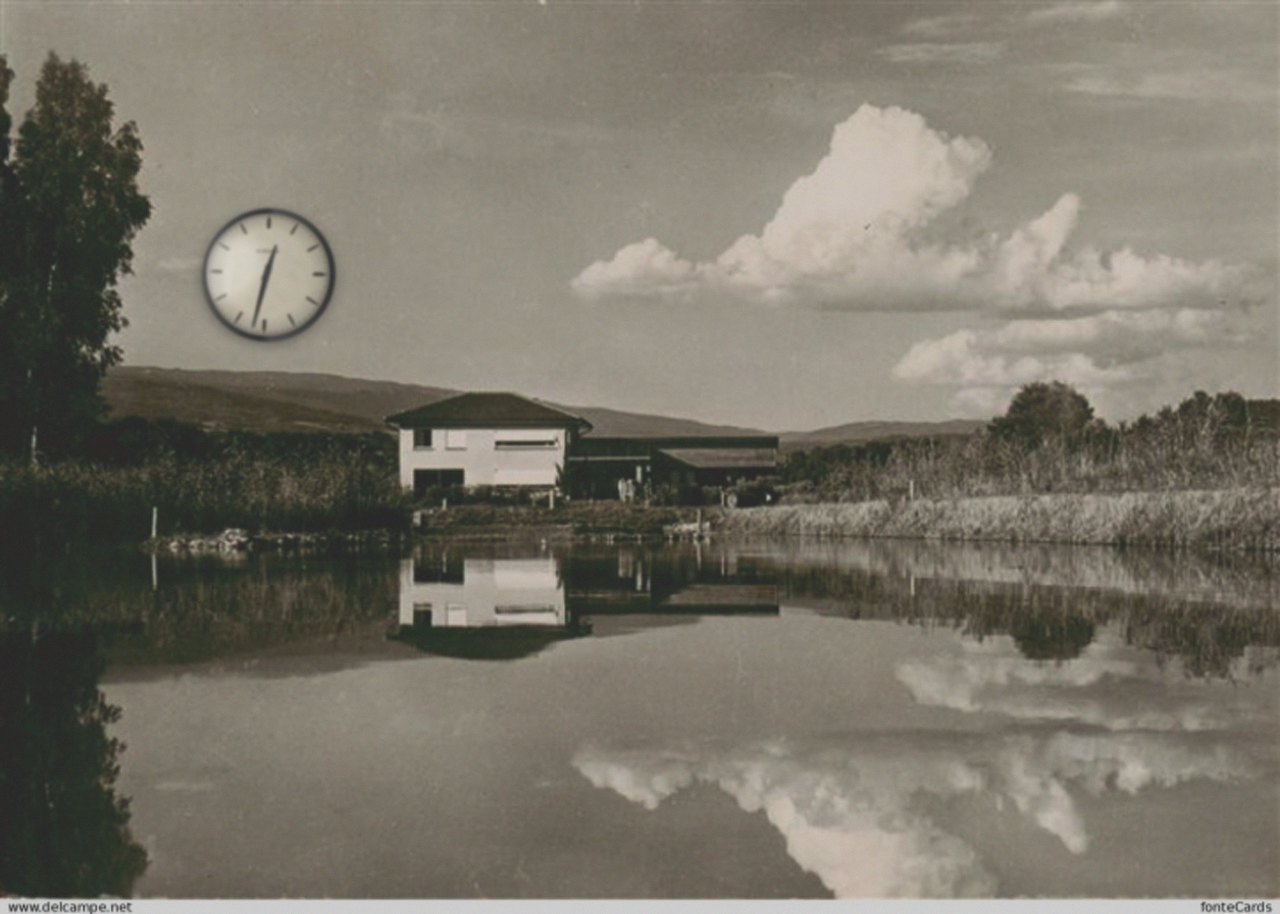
{"hour": 12, "minute": 32}
